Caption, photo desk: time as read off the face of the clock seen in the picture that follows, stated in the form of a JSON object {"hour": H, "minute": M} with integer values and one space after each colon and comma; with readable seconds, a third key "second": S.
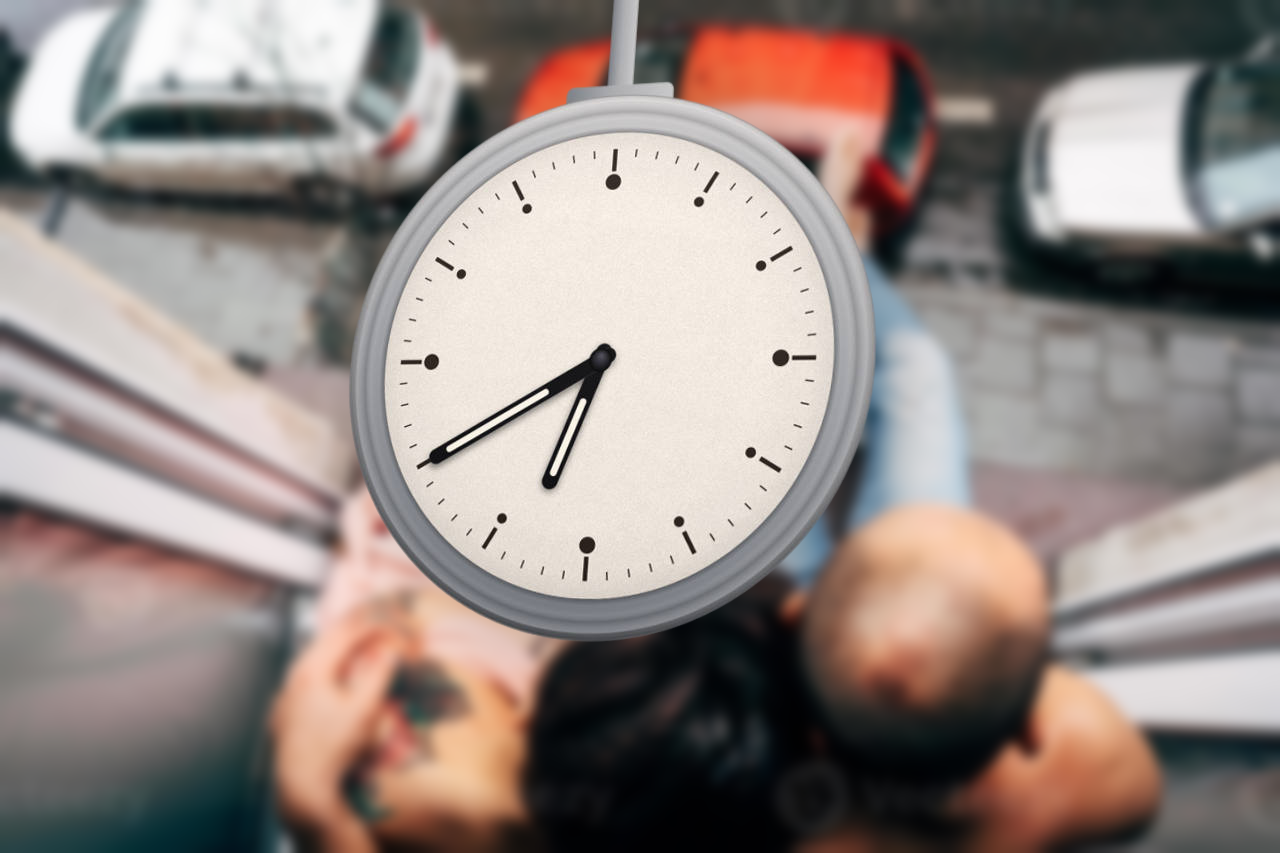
{"hour": 6, "minute": 40}
